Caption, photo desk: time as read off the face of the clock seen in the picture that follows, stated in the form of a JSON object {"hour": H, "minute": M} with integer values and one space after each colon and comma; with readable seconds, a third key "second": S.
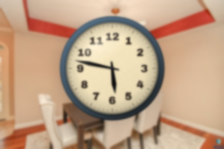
{"hour": 5, "minute": 47}
